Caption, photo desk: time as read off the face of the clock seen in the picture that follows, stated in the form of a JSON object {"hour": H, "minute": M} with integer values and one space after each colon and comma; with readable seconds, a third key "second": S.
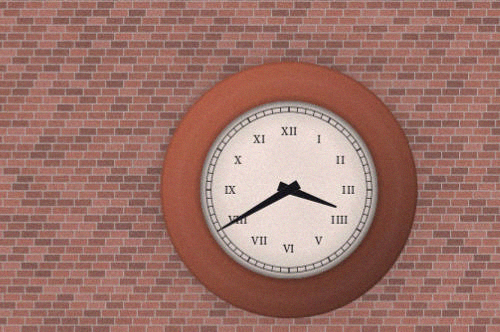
{"hour": 3, "minute": 40}
